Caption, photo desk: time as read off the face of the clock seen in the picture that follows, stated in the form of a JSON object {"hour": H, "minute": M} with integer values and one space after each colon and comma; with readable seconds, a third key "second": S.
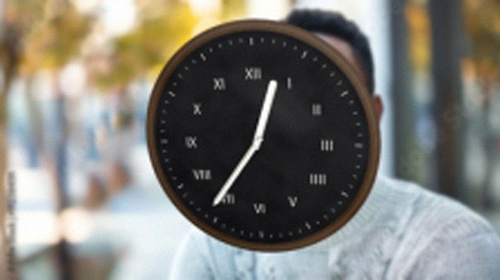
{"hour": 12, "minute": 36}
